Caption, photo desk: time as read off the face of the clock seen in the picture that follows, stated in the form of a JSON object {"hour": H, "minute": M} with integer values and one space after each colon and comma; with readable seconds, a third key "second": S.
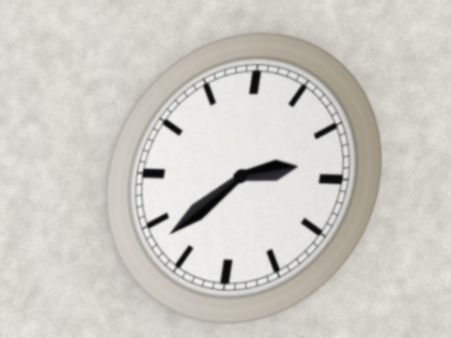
{"hour": 2, "minute": 38}
